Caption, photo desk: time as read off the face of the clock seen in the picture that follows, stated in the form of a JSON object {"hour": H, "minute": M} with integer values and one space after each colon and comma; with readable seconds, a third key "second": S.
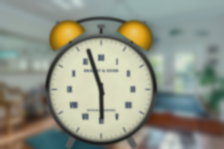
{"hour": 5, "minute": 57}
